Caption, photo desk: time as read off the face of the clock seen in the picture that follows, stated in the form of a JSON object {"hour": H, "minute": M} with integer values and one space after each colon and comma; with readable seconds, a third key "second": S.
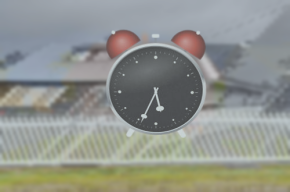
{"hour": 5, "minute": 34}
